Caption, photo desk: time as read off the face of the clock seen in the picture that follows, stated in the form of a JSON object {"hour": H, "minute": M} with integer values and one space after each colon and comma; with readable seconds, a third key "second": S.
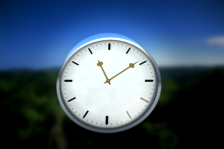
{"hour": 11, "minute": 9}
